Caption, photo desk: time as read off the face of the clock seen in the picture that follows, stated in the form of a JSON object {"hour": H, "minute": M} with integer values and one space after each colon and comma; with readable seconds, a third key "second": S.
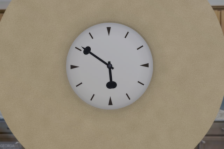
{"hour": 5, "minute": 51}
